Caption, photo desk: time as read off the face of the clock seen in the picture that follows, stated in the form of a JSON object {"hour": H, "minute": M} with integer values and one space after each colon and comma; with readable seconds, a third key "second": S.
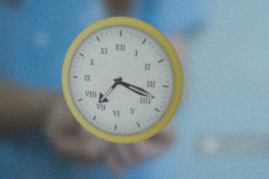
{"hour": 7, "minute": 18}
